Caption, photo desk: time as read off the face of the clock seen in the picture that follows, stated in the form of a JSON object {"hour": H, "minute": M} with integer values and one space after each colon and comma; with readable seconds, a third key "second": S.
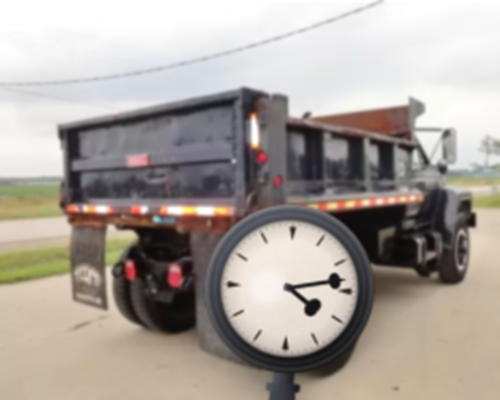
{"hour": 4, "minute": 13}
